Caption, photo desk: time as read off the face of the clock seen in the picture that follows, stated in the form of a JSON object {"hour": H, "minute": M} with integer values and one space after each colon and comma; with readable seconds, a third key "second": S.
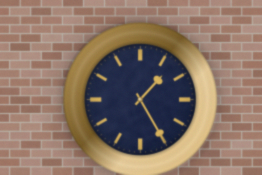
{"hour": 1, "minute": 25}
